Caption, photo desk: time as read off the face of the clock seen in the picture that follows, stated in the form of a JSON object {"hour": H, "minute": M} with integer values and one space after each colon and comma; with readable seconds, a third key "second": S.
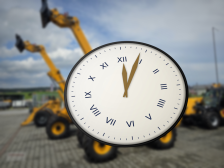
{"hour": 12, "minute": 4}
